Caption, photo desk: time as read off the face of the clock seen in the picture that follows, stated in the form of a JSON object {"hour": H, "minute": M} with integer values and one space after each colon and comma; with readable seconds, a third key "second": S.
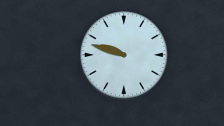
{"hour": 9, "minute": 48}
